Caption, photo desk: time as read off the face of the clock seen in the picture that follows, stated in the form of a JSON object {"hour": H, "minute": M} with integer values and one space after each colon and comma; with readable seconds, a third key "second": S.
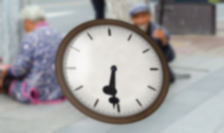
{"hour": 6, "minute": 31}
